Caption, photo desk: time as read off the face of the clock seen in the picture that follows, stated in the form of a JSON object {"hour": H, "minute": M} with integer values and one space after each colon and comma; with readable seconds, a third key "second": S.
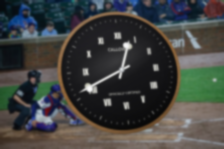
{"hour": 12, "minute": 41}
